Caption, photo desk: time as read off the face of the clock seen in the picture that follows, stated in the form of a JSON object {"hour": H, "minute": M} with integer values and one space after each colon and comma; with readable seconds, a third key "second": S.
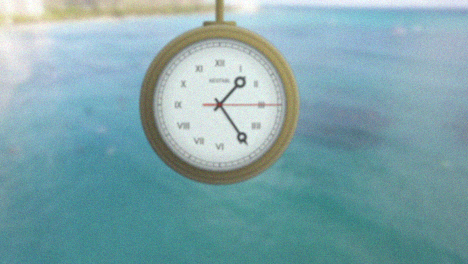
{"hour": 1, "minute": 24, "second": 15}
